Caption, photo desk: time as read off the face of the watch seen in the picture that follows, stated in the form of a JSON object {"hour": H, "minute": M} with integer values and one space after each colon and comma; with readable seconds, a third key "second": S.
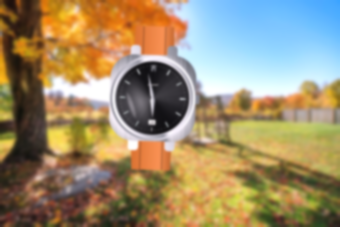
{"hour": 5, "minute": 58}
